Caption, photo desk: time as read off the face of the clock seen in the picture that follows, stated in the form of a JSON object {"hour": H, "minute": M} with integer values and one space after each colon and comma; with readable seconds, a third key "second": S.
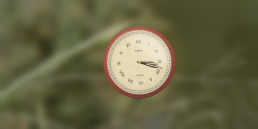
{"hour": 3, "minute": 18}
